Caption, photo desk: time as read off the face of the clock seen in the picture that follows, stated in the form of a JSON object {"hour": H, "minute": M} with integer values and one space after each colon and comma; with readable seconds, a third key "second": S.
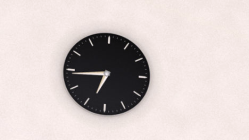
{"hour": 6, "minute": 44}
